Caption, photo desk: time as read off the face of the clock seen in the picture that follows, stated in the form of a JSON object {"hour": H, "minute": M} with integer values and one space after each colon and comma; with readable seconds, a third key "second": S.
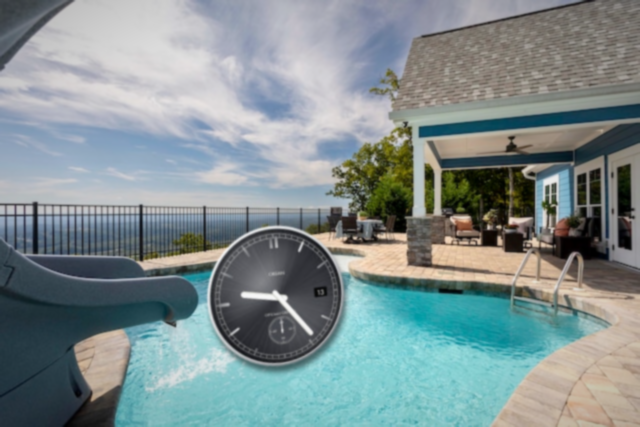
{"hour": 9, "minute": 24}
